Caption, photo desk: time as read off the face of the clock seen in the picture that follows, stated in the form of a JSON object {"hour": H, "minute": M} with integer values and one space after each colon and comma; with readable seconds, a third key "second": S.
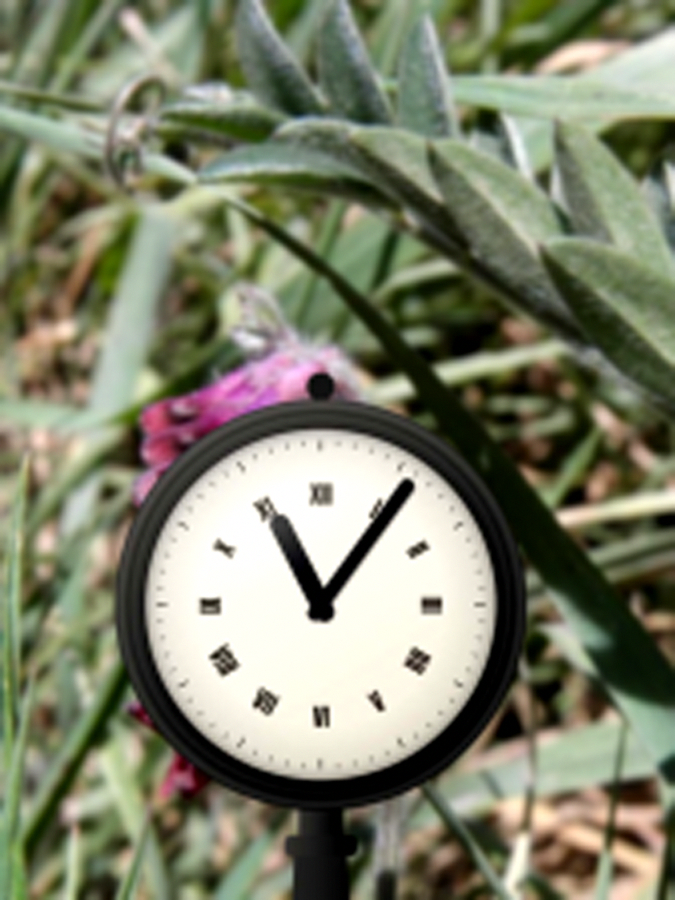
{"hour": 11, "minute": 6}
